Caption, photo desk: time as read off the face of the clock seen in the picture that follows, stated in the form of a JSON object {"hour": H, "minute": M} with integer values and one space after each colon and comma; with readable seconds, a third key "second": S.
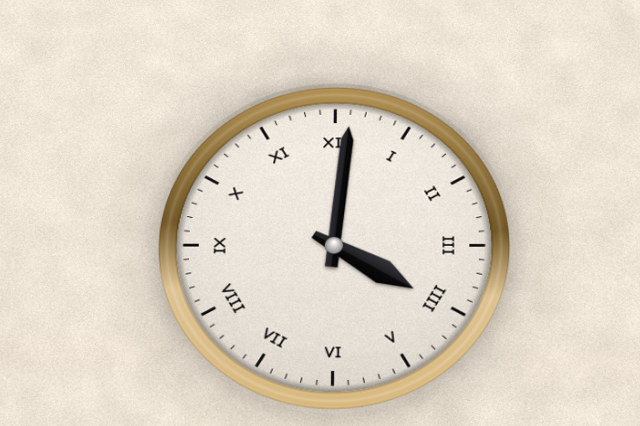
{"hour": 4, "minute": 1}
